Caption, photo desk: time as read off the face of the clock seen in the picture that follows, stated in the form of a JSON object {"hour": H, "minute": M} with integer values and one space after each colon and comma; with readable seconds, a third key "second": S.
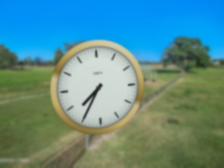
{"hour": 7, "minute": 35}
